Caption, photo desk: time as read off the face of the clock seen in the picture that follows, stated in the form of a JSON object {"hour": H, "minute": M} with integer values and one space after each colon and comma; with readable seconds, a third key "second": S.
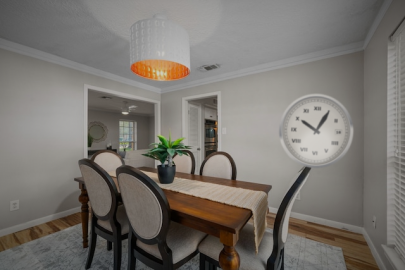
{"hour": 10, "minute": 5}
